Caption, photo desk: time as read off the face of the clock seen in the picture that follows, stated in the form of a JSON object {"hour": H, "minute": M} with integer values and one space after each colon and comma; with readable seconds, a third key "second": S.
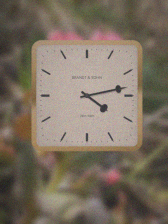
{"hour": 4, "minute": 13}
